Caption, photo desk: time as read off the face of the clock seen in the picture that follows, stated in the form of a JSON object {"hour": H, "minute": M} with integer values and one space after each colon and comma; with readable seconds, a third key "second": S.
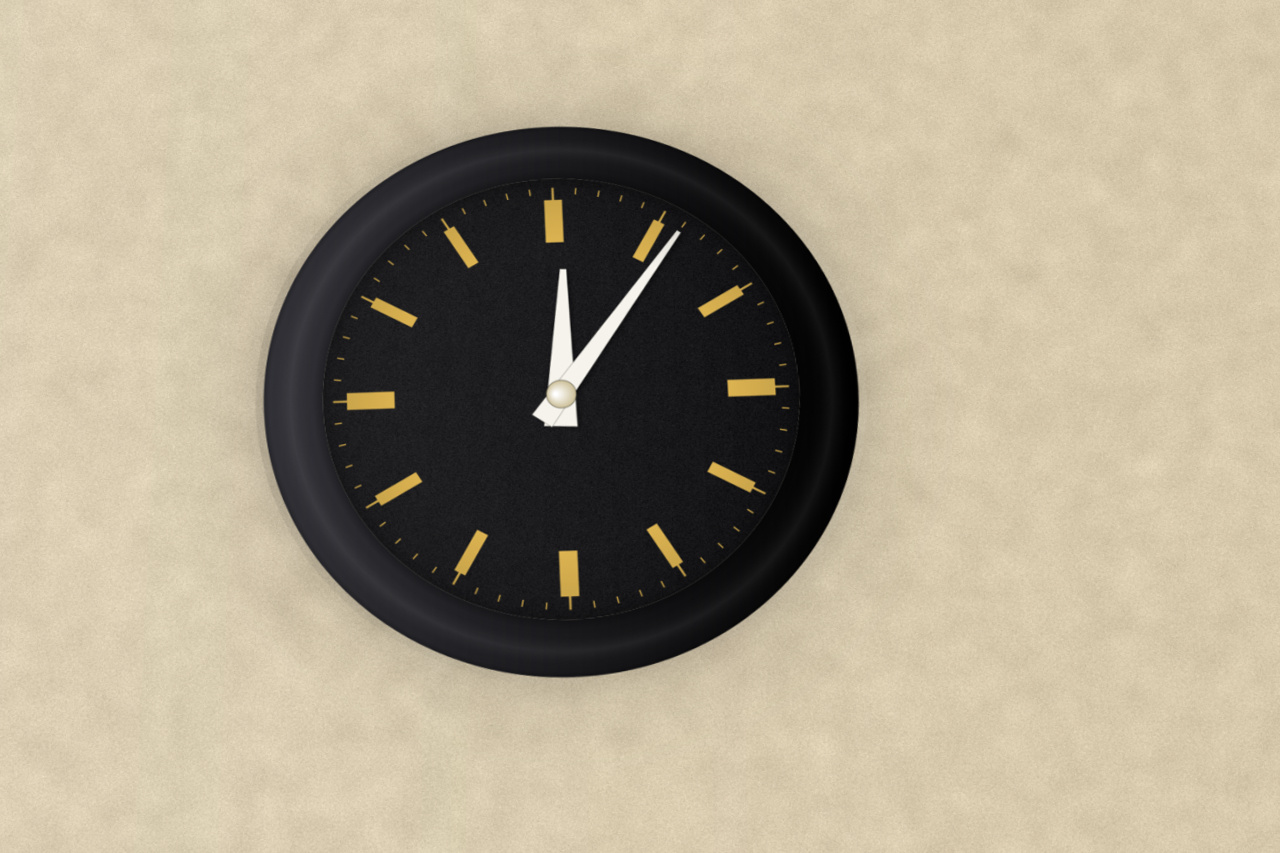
{"hour": 12, "minute": 6}
